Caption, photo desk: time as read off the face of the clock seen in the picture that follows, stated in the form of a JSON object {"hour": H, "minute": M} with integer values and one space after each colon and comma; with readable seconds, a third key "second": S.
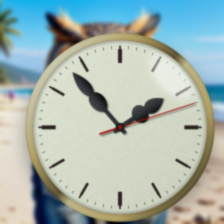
{"hour": 1, "minute": 53, "second": 12}
